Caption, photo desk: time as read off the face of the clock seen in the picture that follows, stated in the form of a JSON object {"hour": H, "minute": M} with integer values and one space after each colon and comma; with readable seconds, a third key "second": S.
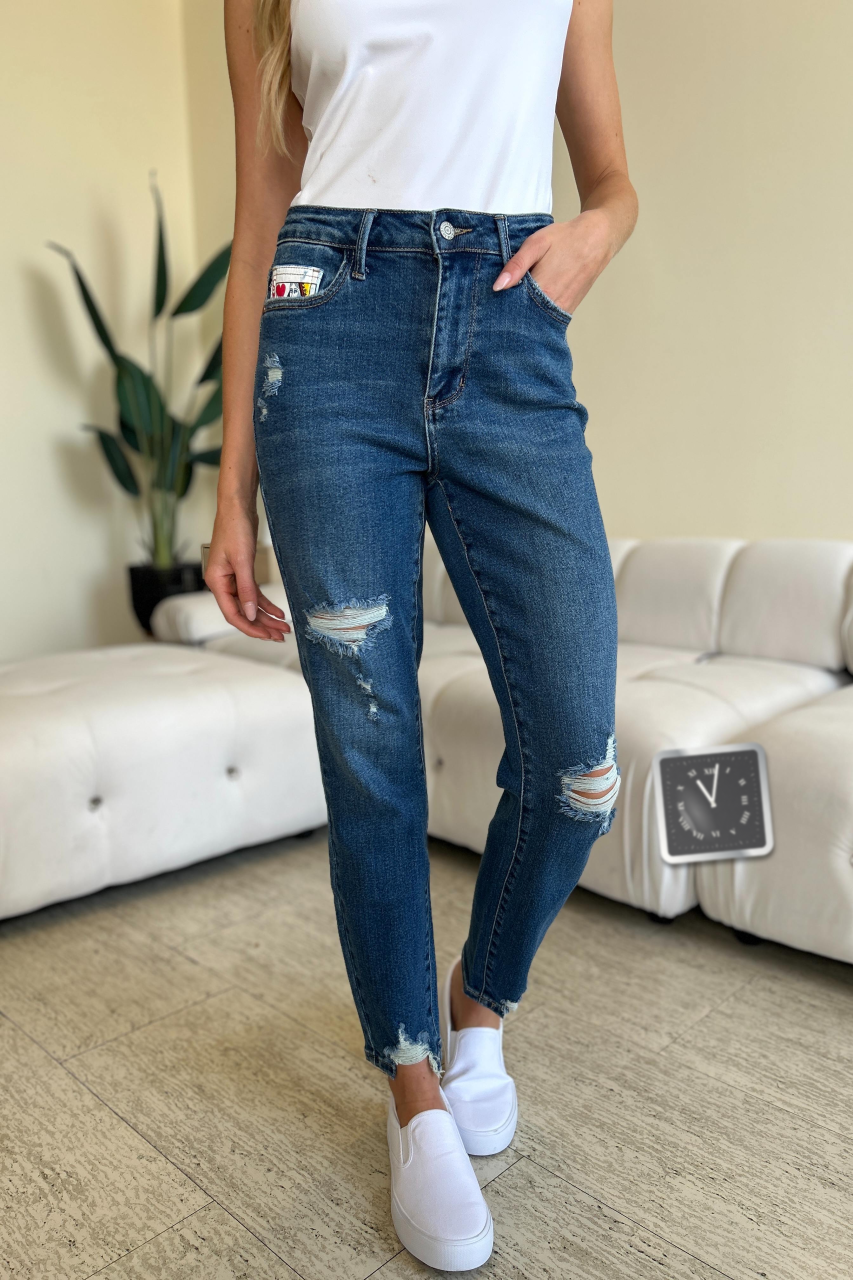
{"hour": 11, "minute": 2}
